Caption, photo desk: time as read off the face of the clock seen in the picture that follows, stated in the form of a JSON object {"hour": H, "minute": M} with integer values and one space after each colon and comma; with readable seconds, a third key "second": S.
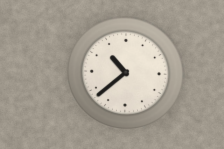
{"hour": 10, "minute": 38}
